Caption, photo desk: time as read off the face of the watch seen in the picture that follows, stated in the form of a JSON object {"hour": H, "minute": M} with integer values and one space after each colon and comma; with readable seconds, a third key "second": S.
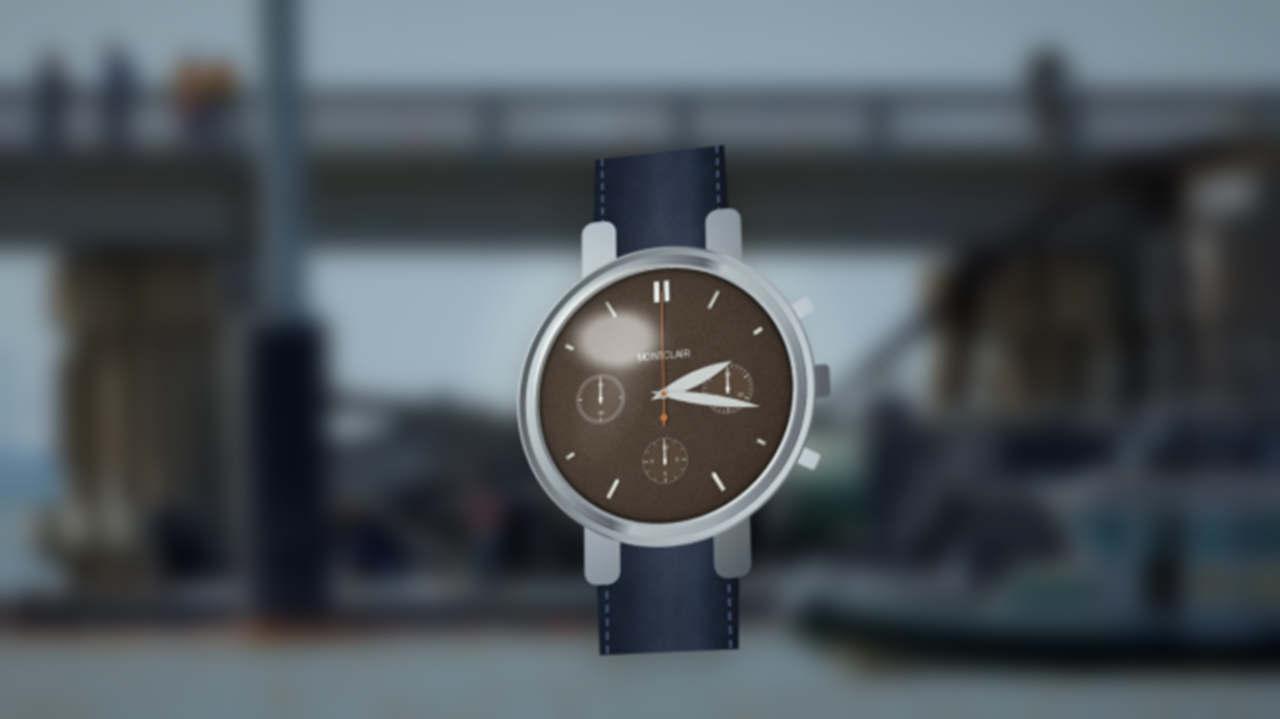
{"hour": 2, "minute": 17}
